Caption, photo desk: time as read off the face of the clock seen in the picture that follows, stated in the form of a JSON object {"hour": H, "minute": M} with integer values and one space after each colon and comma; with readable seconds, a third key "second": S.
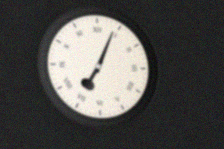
{"hour": 7, "minute": 4}
